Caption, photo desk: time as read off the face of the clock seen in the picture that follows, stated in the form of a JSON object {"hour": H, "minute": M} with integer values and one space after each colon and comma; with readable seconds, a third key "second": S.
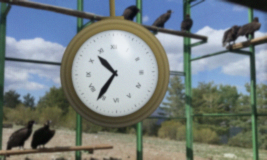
{"hour": 10, "minute": 36}
